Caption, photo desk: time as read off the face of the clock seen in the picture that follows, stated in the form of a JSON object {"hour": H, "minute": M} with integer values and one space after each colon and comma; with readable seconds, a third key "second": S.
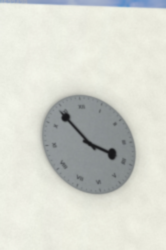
{"hour": 3, "minute": 54}
